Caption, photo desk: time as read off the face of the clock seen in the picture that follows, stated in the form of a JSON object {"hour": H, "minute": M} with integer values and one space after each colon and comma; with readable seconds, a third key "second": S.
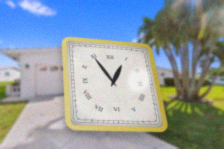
{"hour": 12, "minute": 55}
